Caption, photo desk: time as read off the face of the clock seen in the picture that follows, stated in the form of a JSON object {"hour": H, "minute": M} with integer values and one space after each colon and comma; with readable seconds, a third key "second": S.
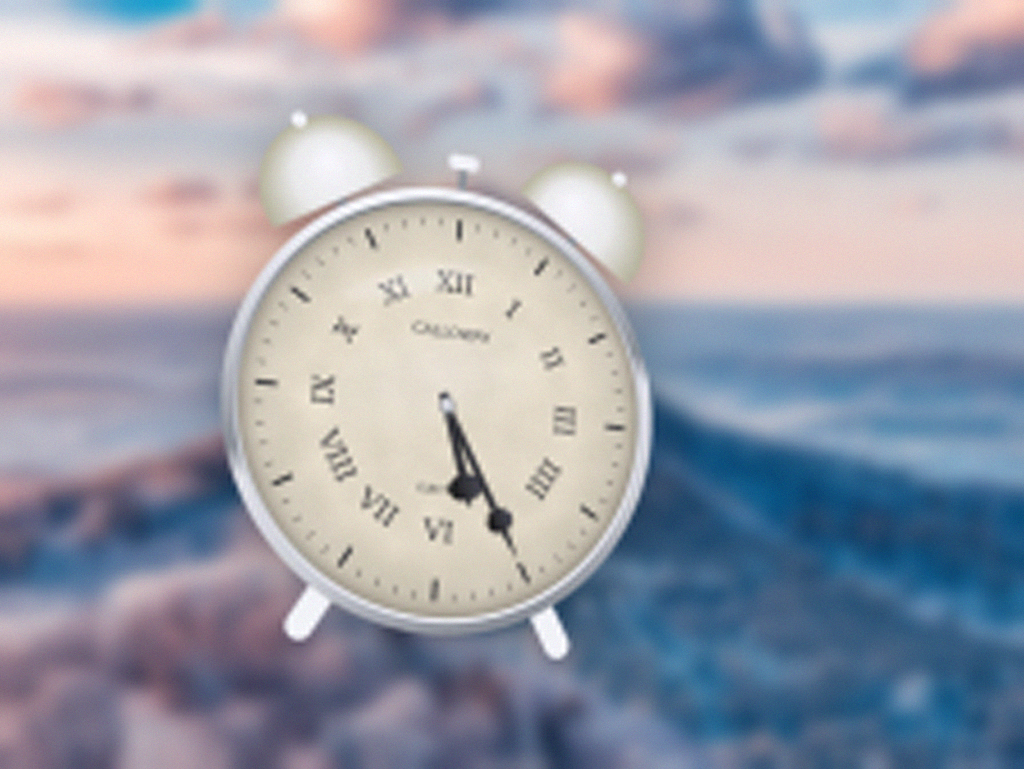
{"hour": 5, "minute": 25}
